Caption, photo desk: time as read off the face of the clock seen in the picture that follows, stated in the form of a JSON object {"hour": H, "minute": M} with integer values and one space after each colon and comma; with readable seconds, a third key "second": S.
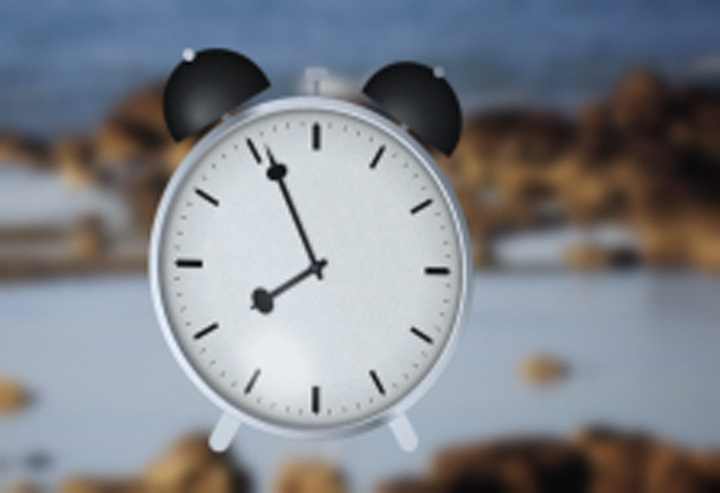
{"hour": 7, "minute": 56}
